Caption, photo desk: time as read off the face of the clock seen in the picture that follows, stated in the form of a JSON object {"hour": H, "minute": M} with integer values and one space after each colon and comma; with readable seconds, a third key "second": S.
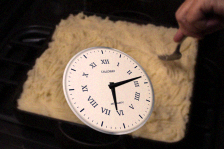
{"hour": 6, "minute": 13}
